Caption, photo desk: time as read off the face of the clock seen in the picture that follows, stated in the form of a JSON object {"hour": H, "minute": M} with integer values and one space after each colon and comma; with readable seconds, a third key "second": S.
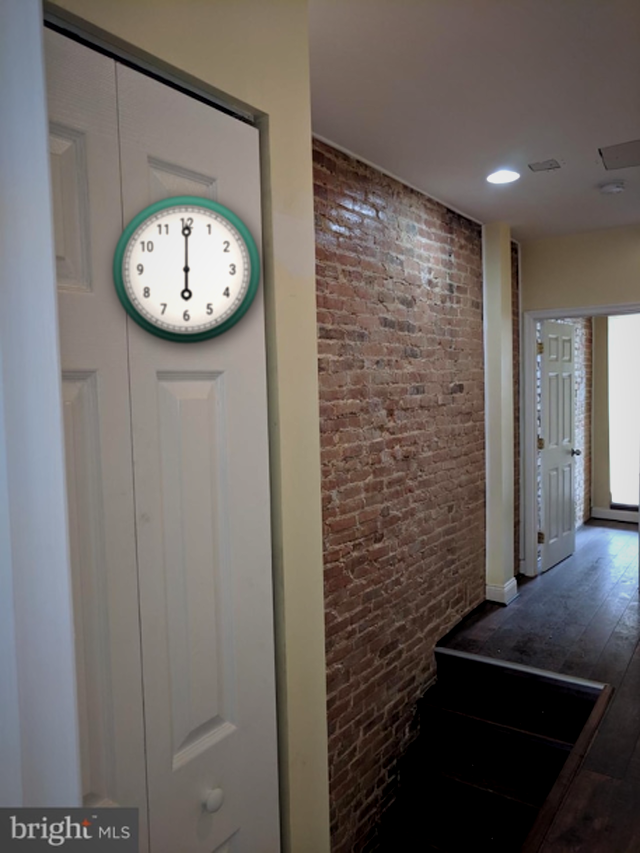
{"hour": 6, "minute": 0}
